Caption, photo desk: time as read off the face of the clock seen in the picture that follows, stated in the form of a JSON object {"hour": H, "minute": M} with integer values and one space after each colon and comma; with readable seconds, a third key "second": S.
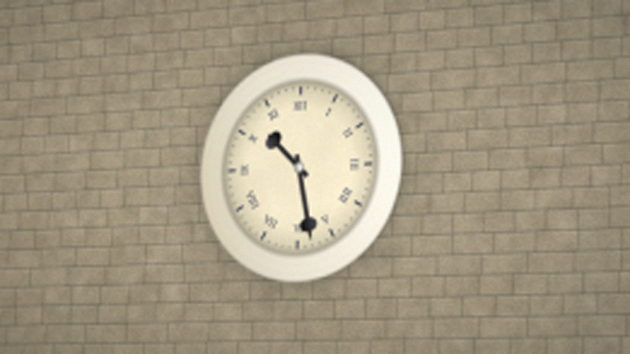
{"hour": 10, "minute": 28}
